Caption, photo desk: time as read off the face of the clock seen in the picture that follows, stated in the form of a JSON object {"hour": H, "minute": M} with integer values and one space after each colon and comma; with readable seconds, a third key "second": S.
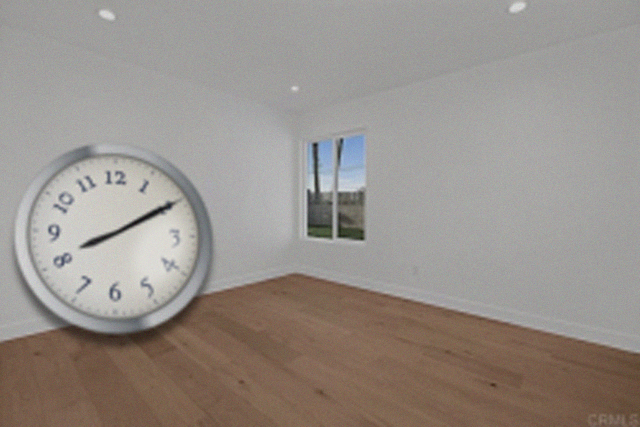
{"hour": 8, "minute": 10}
